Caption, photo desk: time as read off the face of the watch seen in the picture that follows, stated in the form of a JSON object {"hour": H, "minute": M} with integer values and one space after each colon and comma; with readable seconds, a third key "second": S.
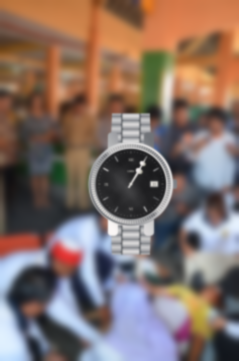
{"hour": 1, "minute": 5}
